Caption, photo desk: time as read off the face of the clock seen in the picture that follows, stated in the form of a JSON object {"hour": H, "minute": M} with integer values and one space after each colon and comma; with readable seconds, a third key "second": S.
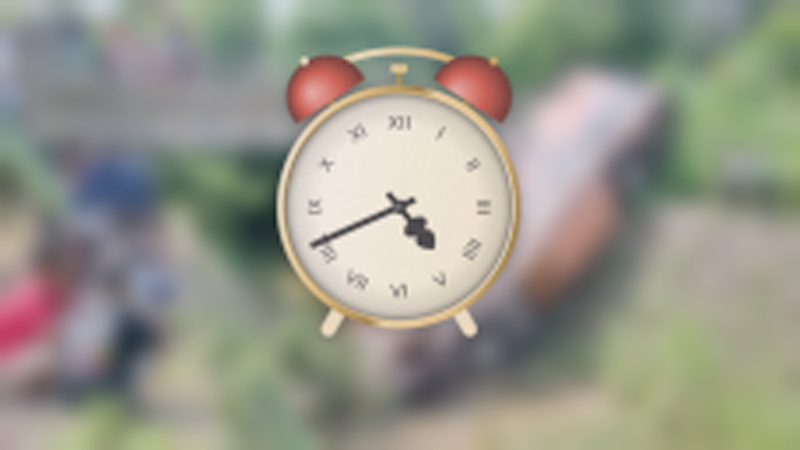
{"hour": 4, "minute": 41}
